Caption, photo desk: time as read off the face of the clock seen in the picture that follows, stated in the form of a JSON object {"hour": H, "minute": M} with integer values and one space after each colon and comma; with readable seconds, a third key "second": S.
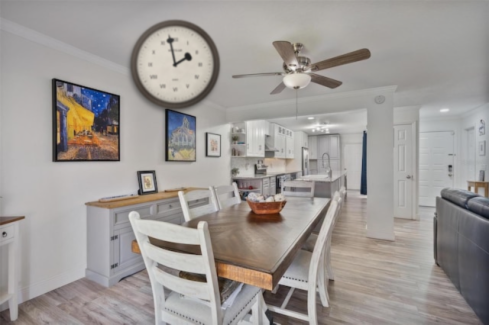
{"hour": 1, "minute": 58}
